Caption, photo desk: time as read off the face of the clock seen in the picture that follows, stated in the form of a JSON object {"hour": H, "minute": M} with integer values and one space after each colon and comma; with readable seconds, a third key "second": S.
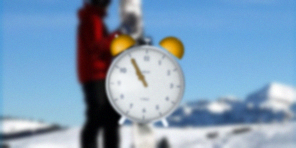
{"hour": 10, "minute": 55}
